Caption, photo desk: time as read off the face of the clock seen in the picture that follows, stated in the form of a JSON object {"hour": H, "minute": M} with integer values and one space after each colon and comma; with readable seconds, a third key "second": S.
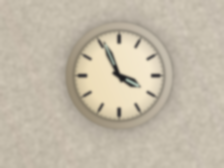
{"hour": 3, "minute": 56}
